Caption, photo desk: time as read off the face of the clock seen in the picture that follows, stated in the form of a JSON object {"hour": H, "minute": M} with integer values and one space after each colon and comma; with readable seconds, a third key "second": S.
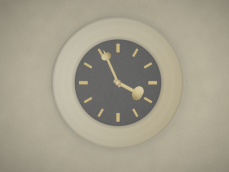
{"hour": 3, "minute": 56}
